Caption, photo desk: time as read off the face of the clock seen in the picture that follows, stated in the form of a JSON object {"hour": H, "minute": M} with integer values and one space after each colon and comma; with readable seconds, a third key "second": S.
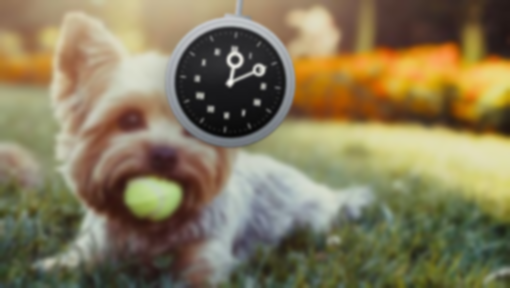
{"hour": 12, "minute": 10}
